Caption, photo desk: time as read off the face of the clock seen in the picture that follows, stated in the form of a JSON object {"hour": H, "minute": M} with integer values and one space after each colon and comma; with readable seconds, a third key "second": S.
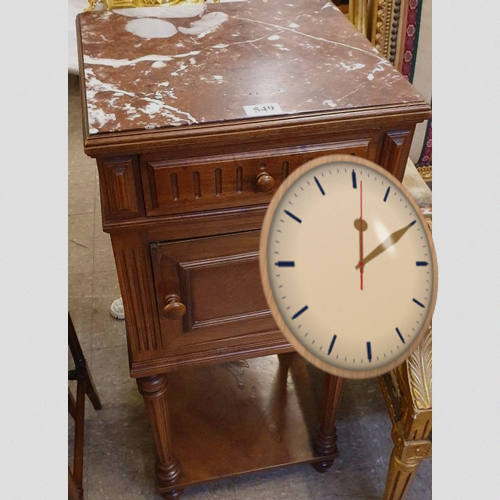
{"hour": 12, "minute": 10, "second": 1}
